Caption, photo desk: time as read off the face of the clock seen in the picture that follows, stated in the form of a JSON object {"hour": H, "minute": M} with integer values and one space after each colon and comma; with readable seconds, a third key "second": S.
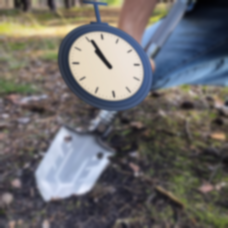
{"hour": 10, "minute": 56}
